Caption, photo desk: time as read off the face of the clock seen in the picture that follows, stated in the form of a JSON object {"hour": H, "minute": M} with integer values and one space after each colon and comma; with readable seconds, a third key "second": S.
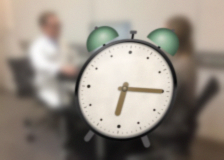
{"hour": 6, "minute": 15}
